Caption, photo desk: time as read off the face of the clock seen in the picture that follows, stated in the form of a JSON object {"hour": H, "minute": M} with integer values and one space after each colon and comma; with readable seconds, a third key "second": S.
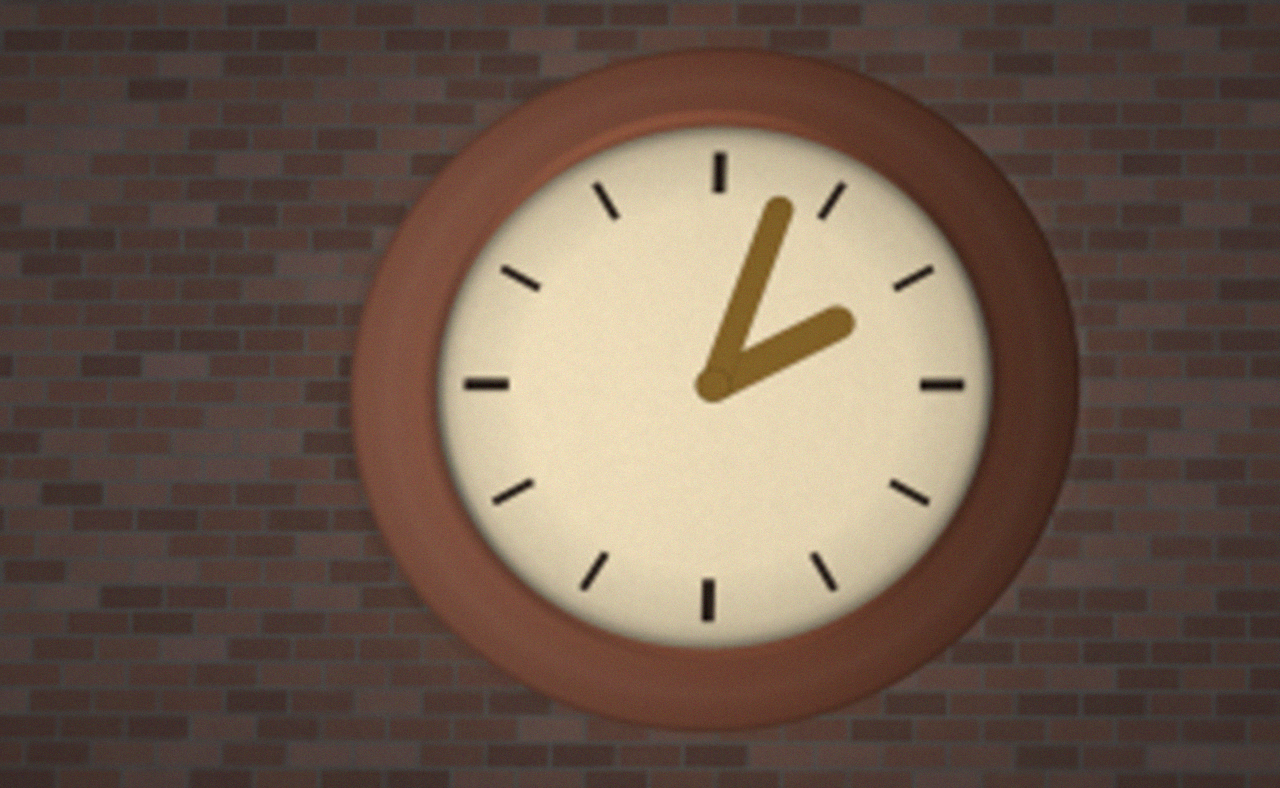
{"hour": 2, "minute": 3}
